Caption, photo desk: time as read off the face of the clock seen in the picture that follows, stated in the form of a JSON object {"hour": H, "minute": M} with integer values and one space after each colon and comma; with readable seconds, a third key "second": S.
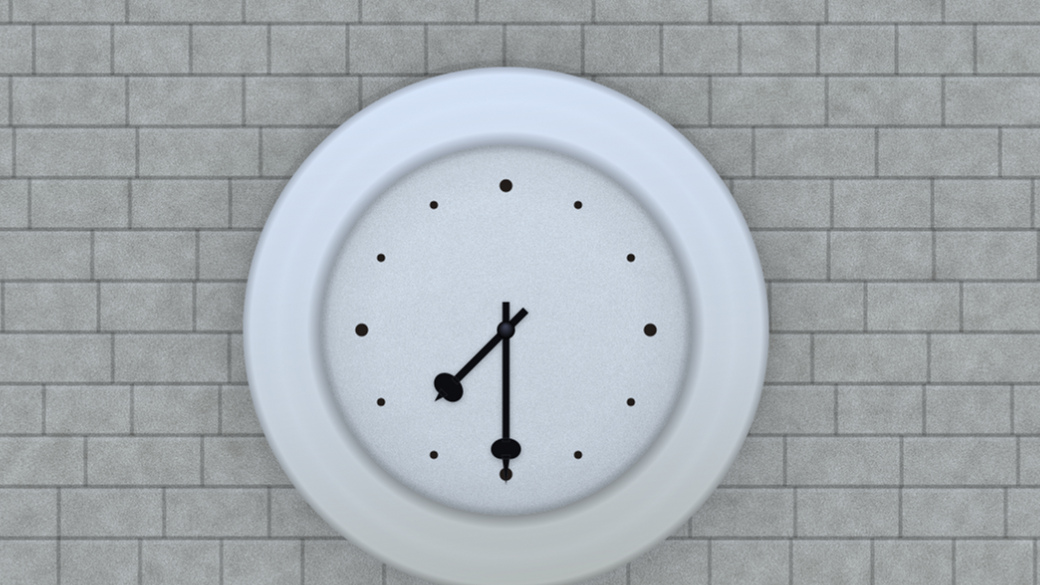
{"hour": 7, "minute": 30}
